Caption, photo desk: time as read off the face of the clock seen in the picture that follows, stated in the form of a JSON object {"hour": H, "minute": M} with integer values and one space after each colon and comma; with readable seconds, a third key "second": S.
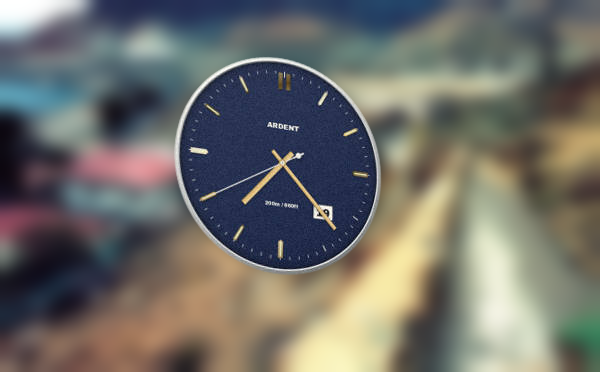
{"hour": 7, "minute": 22, "second": 40}
